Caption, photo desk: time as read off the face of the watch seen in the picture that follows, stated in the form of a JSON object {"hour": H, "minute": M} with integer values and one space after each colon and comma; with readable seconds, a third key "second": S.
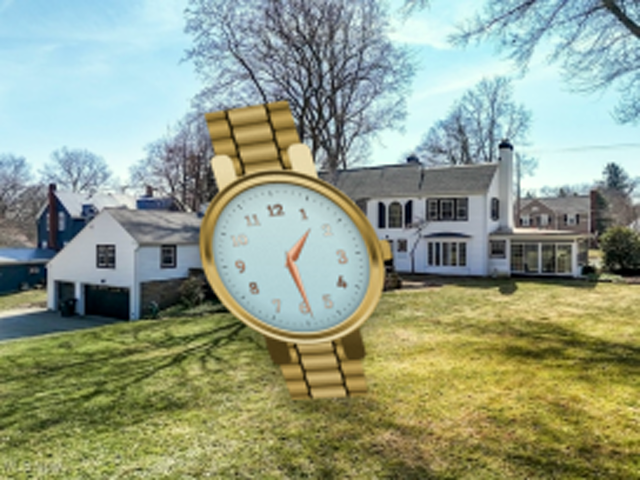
{"hour": 1, "minute": 29}
